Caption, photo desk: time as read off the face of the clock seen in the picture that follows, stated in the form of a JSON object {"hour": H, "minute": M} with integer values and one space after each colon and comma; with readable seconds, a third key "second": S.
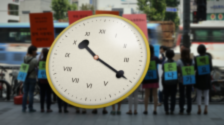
{"hour": 10, "minute": 20}
